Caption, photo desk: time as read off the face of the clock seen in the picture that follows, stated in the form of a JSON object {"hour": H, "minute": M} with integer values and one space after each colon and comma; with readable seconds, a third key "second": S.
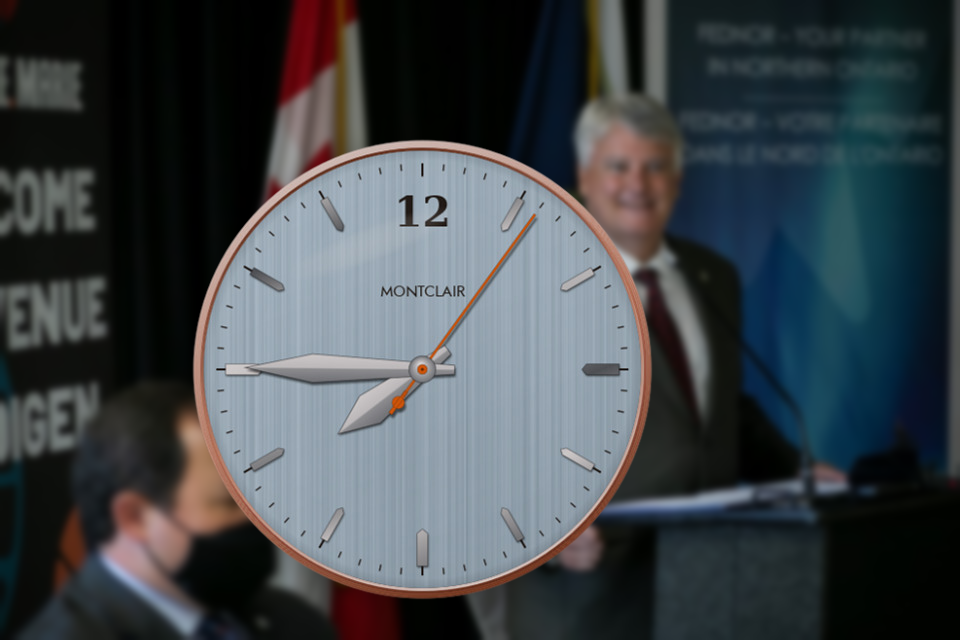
{"hour": 7, "minute": 45, "second": 6}
